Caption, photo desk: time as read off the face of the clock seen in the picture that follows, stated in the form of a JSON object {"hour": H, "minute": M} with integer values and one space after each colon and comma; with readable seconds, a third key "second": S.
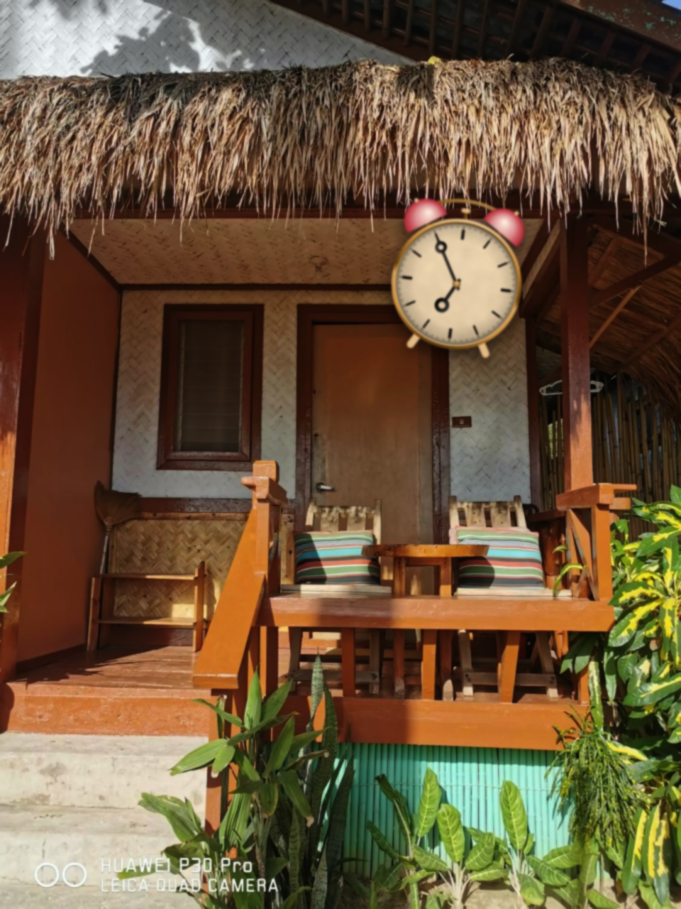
{"hour": 6, "minute": 55}
